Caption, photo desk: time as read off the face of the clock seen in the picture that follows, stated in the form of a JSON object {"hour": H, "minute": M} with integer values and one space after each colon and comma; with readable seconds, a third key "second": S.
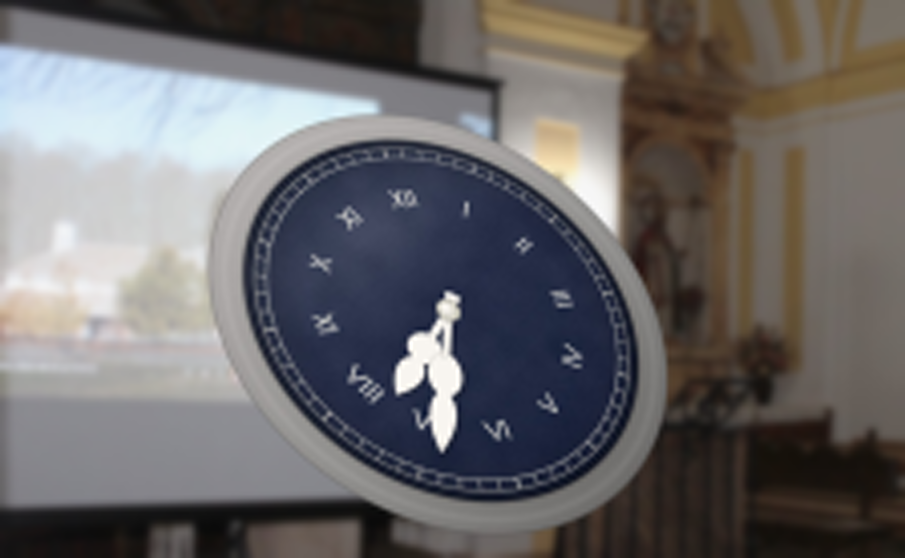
{"hour": 7, "minute": 34}
